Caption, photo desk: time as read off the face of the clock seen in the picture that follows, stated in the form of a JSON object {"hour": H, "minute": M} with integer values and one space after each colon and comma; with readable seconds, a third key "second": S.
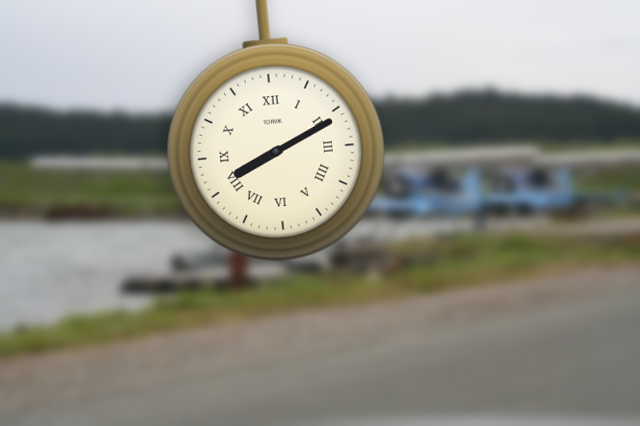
{"hour": 8, "minute": 11}
